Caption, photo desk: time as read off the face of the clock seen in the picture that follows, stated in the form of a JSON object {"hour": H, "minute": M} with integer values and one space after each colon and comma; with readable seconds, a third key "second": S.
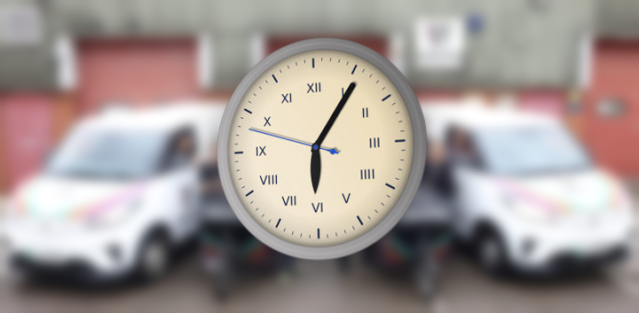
{"hour": 6, "minute": 5, "second": 48}
